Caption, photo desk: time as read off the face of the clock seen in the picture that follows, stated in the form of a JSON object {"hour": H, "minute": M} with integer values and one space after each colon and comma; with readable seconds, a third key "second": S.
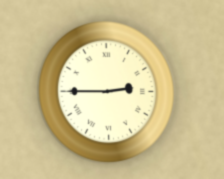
{"hour": 2, "minute": 45}
